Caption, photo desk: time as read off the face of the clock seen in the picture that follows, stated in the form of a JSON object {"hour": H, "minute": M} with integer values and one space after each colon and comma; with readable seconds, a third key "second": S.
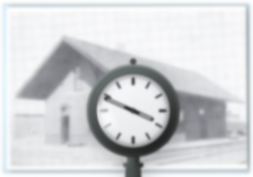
{"hour": 3, "minute": 49}
